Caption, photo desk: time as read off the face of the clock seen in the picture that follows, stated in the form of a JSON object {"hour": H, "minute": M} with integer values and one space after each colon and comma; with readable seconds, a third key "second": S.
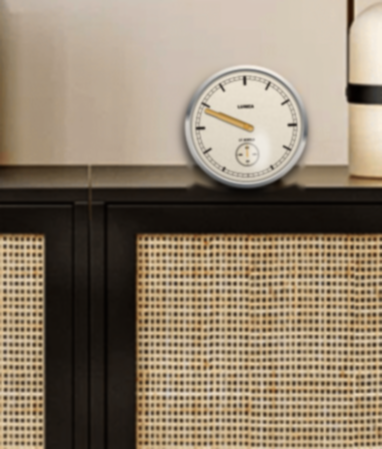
{"hour": 9, "minute": 49}
